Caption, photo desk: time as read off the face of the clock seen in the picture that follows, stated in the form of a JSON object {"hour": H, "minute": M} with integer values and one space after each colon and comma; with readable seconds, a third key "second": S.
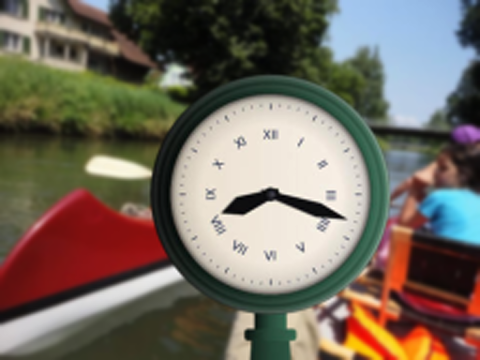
{"hour": 8, "minute": 18}
